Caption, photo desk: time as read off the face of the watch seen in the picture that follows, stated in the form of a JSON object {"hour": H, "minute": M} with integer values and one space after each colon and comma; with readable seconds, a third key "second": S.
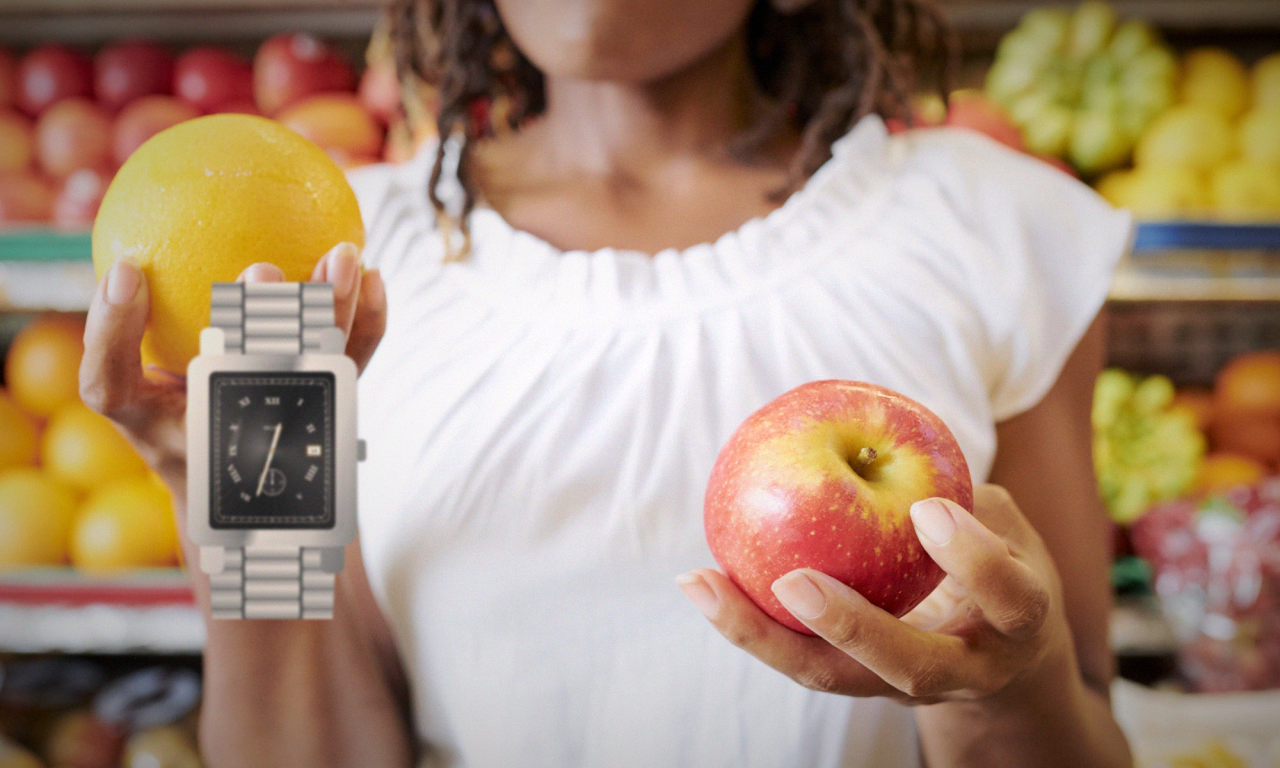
{"hour": 12, "minute": 33}
